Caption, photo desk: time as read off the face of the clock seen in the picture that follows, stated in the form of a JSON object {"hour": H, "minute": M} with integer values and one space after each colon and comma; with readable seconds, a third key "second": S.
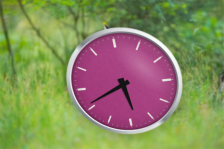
{"hour": 5, "minute": 41}
